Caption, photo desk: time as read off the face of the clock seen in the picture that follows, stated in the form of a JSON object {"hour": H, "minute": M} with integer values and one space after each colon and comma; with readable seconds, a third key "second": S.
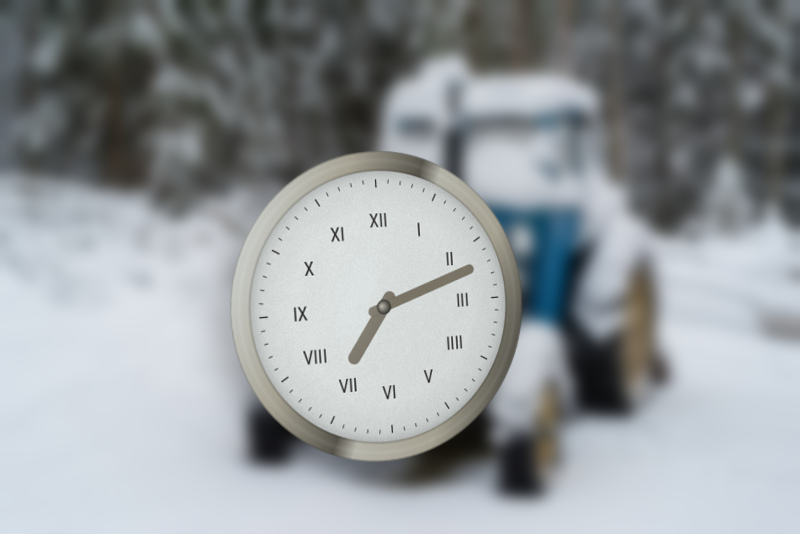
{"hour": 7, "minute": 12}
